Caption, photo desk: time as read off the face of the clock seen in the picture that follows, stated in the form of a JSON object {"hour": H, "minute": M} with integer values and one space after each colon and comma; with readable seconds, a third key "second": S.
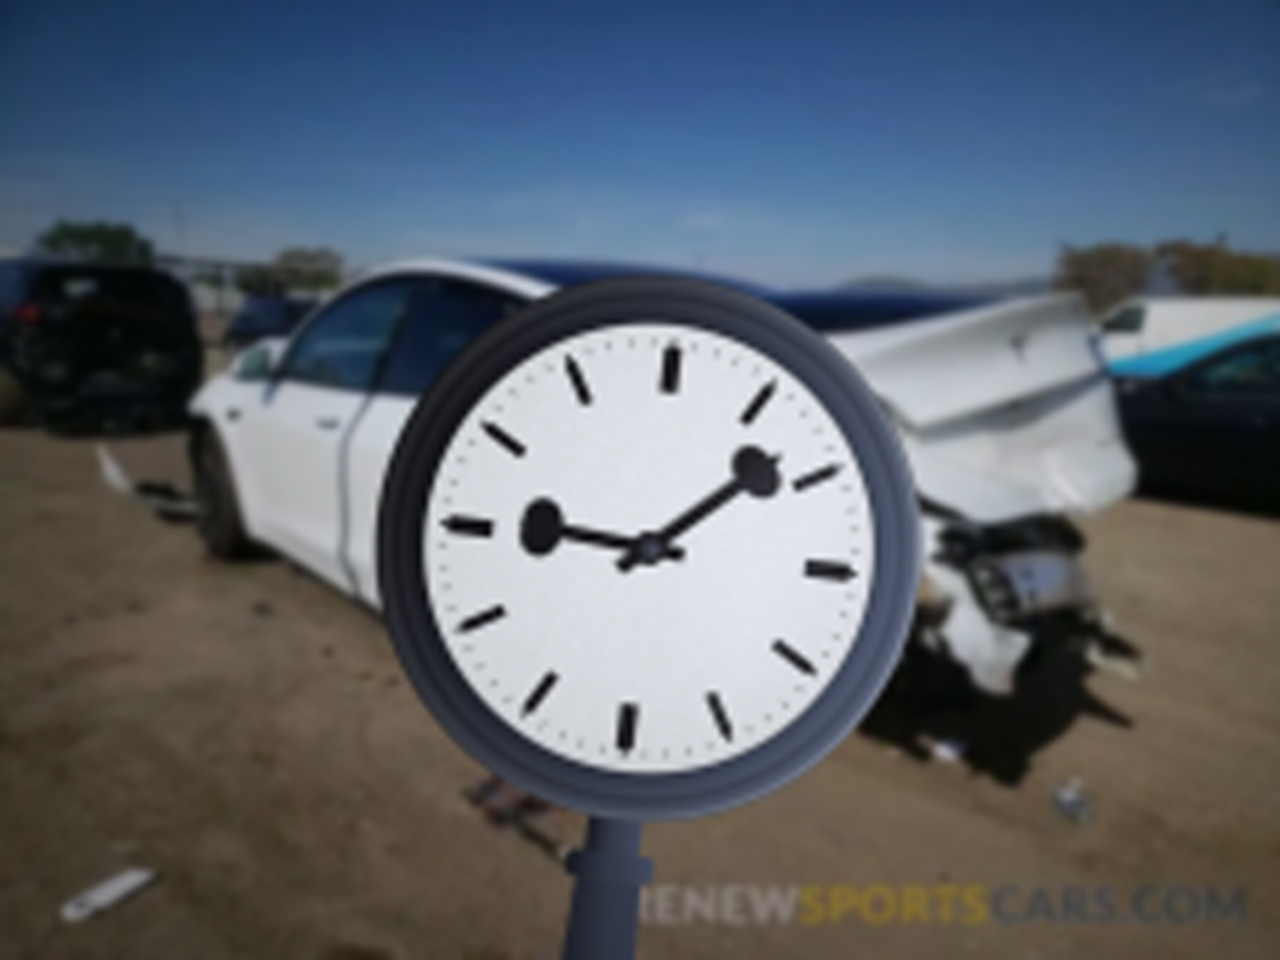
{"hour": 9, "minute": 8}
